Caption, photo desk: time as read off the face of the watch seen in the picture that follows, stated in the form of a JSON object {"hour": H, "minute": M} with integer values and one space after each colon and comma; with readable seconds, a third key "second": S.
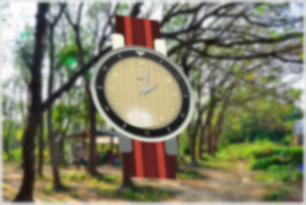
{"hour": 2, "minute": 2}
